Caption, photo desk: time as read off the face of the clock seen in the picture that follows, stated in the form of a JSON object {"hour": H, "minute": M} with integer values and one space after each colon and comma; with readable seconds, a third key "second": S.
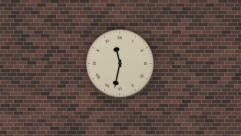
{"hour": 11, "minute": 32}
